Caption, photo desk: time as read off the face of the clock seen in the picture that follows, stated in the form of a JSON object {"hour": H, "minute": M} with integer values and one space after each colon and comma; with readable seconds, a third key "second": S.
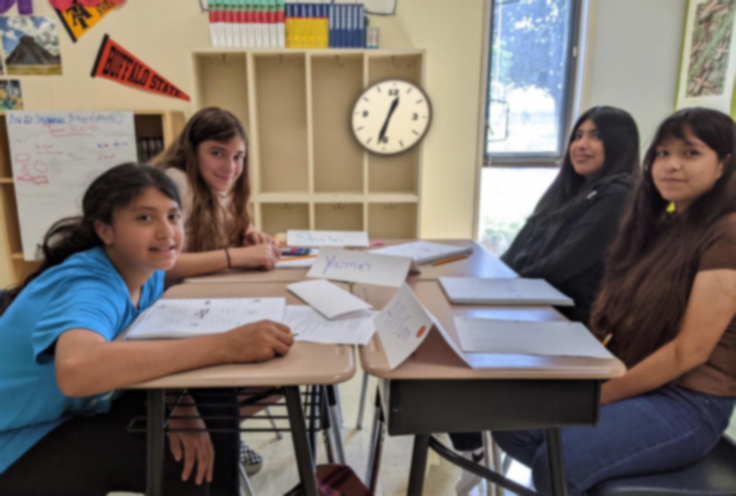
{"hour": 12, "minute": 32}
